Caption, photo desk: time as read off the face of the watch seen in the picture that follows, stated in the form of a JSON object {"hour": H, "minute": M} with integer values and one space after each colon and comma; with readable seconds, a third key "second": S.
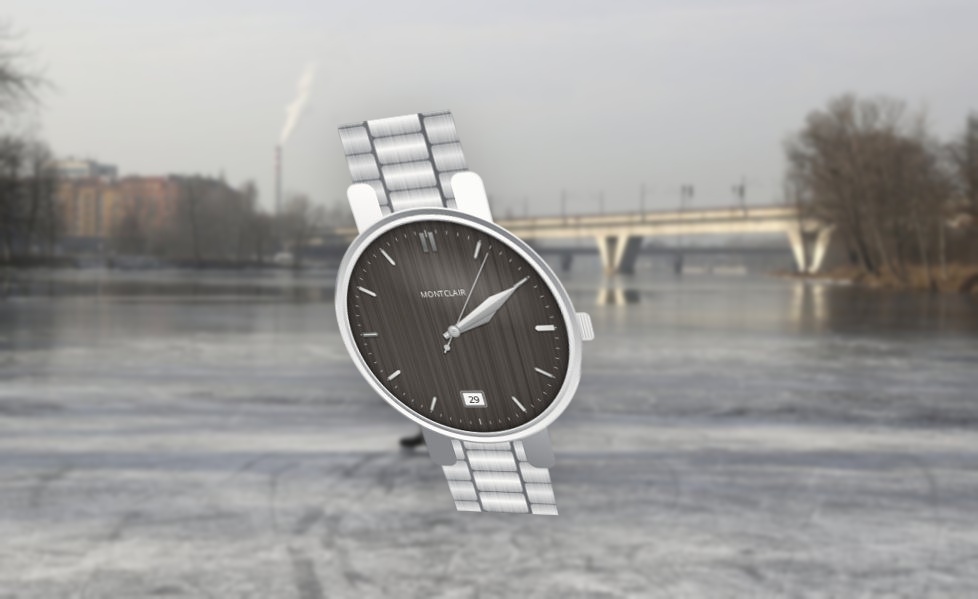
{"hour": 2, "minute": 10, "second": 6}
